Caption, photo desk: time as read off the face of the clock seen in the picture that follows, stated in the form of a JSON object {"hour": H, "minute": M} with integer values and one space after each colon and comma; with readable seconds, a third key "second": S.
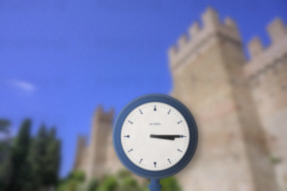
{"hour": 3, "minute": 15}
